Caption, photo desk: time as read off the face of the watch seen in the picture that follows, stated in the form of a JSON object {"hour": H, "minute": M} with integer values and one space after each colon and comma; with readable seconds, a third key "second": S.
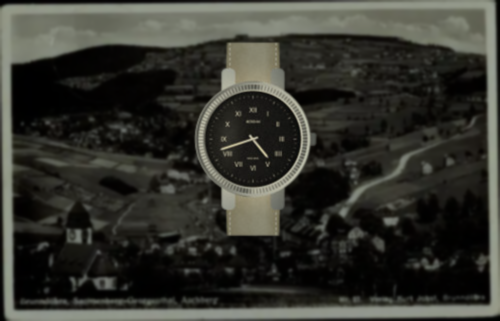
{"hour": 4, "minute": 42}
